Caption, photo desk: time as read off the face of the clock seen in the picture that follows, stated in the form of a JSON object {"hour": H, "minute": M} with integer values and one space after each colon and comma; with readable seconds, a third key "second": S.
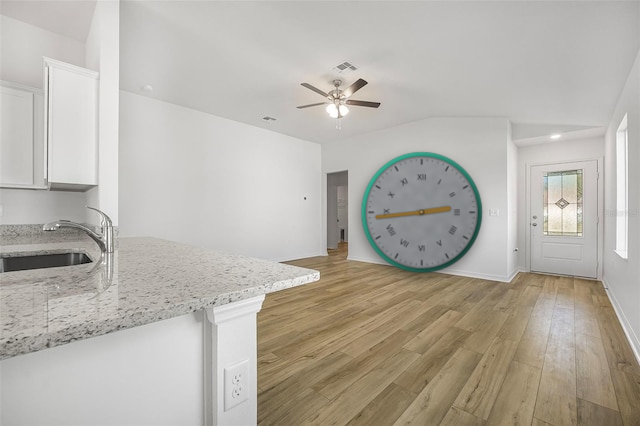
{"hour": 2, "minute": 44}
